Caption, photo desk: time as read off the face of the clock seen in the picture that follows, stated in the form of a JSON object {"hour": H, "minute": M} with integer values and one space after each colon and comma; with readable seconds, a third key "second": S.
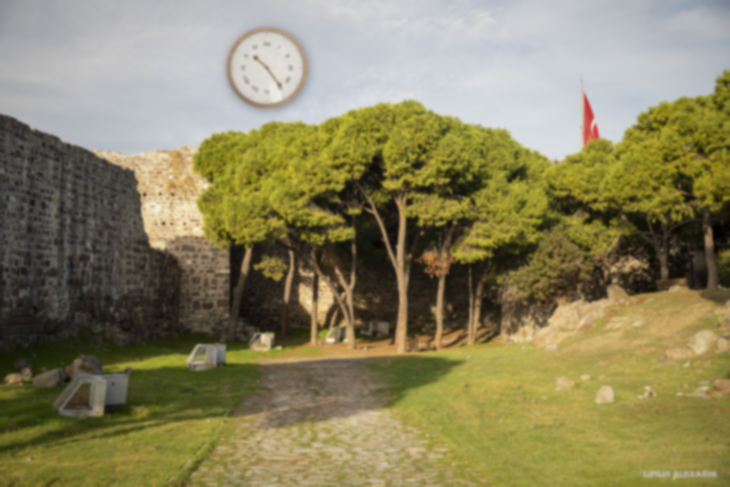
{"hour": 10, "minute": 24}
